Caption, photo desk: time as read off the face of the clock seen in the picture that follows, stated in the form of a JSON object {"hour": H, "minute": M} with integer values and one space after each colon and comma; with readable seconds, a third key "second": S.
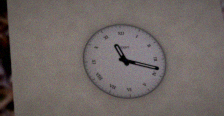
{"hour": 11, "minute": 18}
